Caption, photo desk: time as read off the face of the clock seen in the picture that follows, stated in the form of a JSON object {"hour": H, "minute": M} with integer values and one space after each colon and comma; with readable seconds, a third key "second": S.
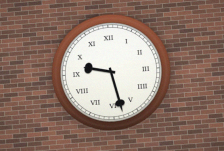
{"hour": 9, "minute": 28}
